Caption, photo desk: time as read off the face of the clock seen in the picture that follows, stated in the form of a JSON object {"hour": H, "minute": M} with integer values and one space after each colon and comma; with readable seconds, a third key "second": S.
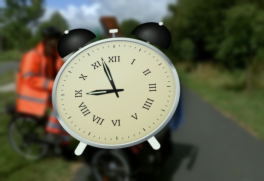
{"hour": 8, "minute": 57}
